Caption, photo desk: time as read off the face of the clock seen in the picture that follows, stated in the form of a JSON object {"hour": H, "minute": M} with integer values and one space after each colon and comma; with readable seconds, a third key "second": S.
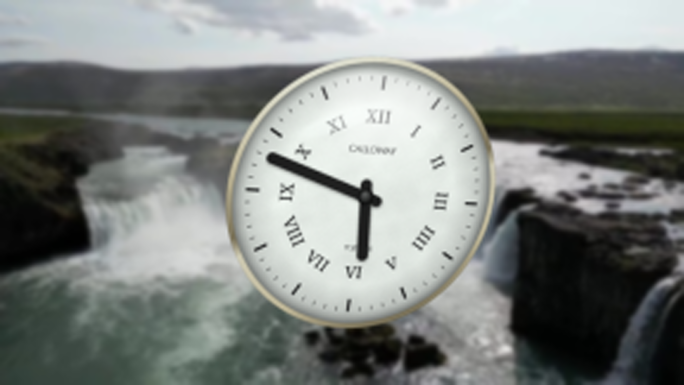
{"hour": 5, "minute": 48}
